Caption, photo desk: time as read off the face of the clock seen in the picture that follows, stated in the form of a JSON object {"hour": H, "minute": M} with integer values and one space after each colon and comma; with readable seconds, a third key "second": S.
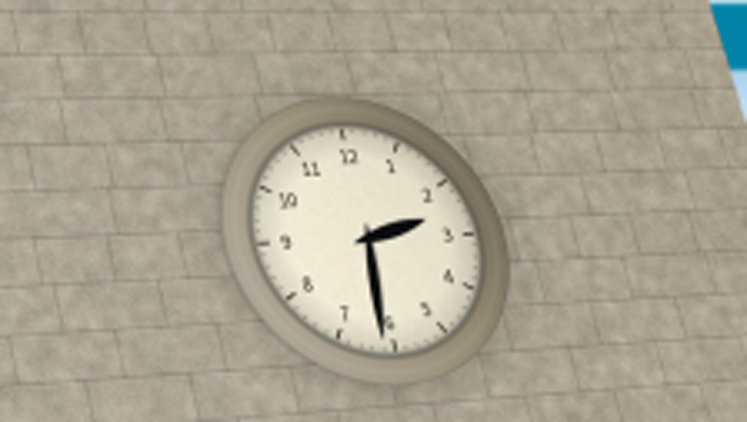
{"hour": 2, "minute": 31}
